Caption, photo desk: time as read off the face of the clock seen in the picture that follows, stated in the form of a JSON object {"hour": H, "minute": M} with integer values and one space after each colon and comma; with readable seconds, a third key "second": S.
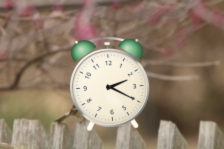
{"hour": 2, "minute": 20}
